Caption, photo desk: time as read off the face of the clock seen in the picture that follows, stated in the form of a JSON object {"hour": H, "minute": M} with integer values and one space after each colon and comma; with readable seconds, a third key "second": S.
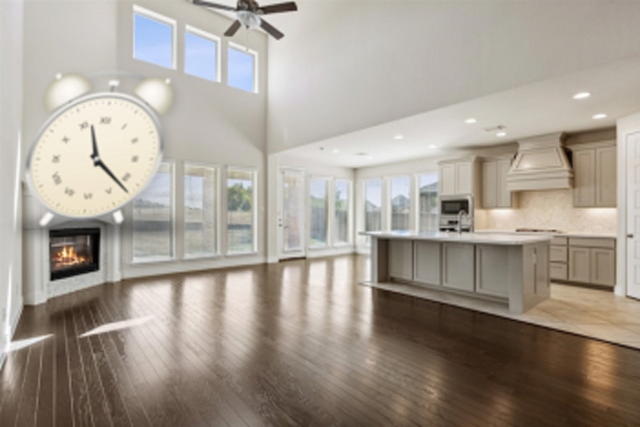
{"hour": 11, "minute": 22}
